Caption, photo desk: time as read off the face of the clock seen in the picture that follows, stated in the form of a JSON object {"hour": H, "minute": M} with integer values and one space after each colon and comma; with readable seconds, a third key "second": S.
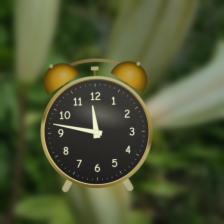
{"hour": 11, "minute": 47}
